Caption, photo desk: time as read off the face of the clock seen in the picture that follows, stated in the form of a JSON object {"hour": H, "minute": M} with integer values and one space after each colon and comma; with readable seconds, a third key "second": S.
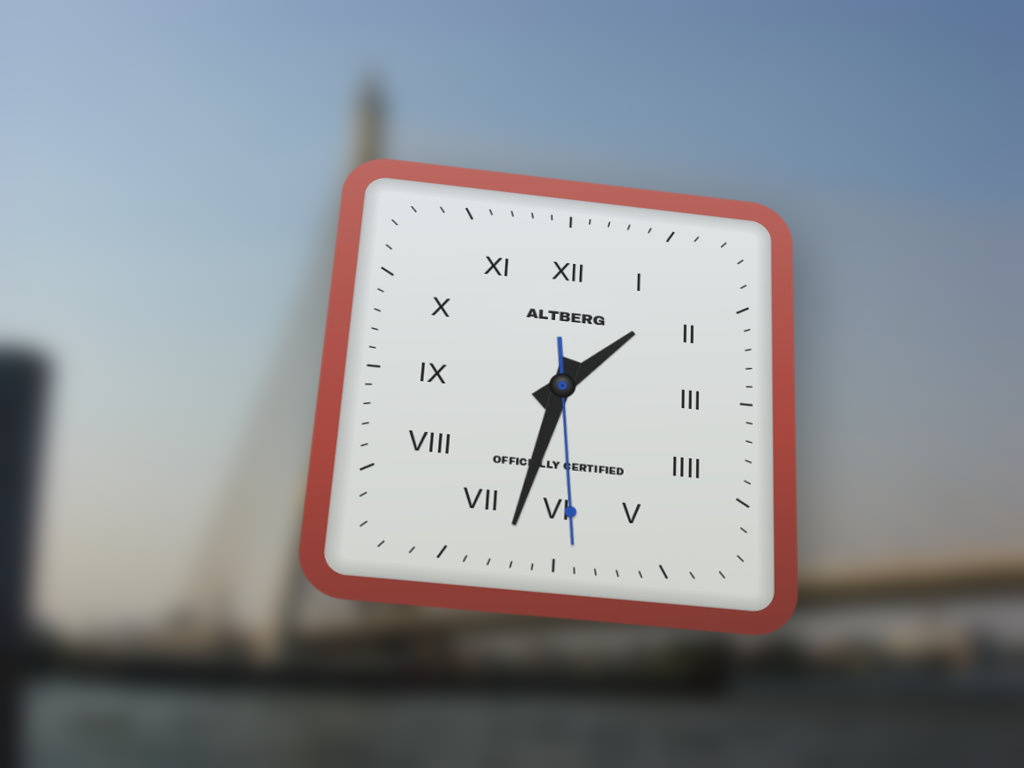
{"hour": 1, "minute": 32, "second": 29}
